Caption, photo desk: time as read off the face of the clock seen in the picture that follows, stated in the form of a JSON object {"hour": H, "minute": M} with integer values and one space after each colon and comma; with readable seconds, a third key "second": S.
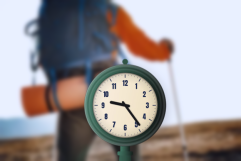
{"hour": 9, "minute": 24}
